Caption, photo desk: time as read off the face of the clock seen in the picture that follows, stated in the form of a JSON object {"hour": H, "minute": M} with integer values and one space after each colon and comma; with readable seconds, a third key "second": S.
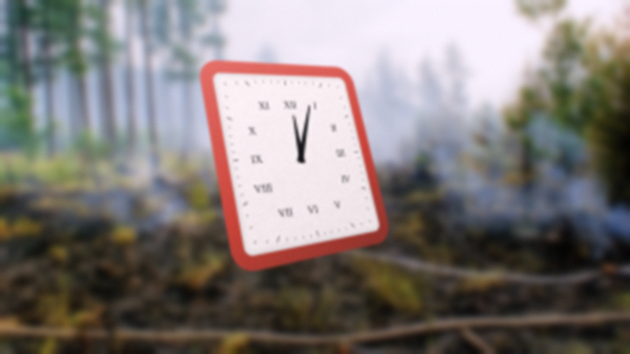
{"hour": 12, "minute": 4}
